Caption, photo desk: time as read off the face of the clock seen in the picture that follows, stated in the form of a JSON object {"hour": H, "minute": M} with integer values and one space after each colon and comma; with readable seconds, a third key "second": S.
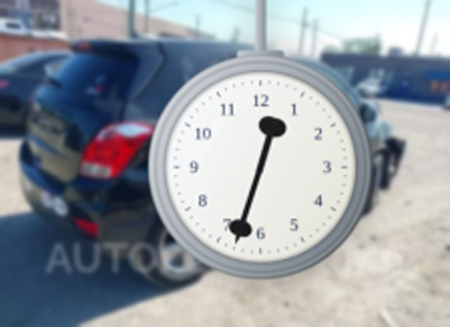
{"hour": 12, "minute": 33}
